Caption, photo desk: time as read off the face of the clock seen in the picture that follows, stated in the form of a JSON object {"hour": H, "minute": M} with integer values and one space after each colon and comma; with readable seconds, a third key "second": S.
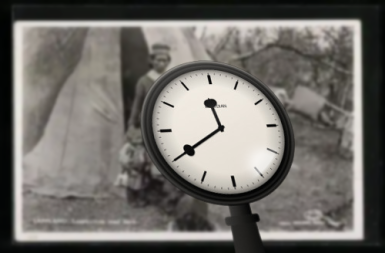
{"hour": 11, "minute": 40}
